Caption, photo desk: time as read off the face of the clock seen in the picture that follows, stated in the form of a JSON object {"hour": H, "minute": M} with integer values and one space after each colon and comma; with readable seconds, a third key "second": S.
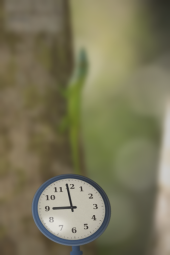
{"hour": 8, "minute": 59}
